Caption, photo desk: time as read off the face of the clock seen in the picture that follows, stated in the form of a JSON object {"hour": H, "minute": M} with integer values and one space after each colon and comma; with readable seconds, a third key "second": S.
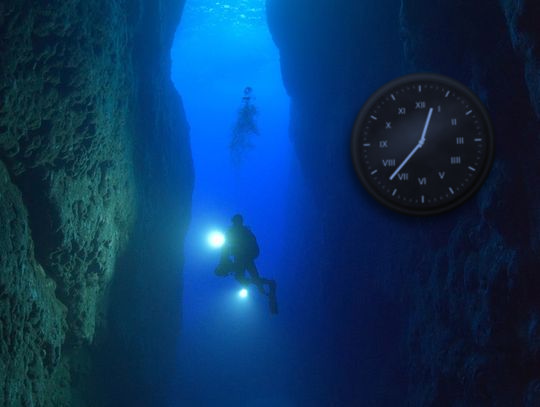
{"hour": 12, "minute": 37}
